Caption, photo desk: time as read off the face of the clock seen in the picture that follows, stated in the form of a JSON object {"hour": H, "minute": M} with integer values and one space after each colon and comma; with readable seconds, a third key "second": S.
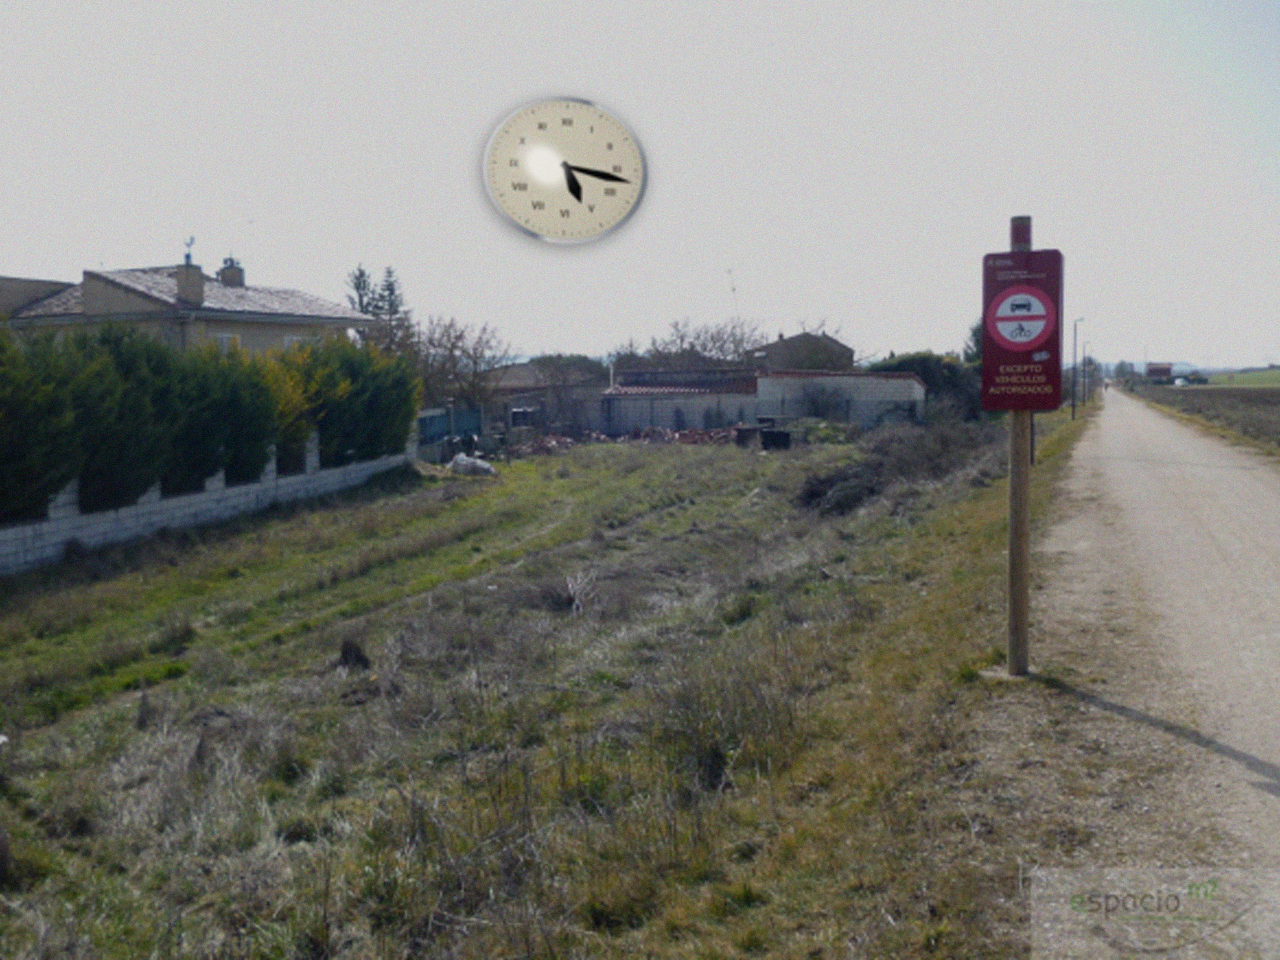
{"hour": 5, "minute": 17}
